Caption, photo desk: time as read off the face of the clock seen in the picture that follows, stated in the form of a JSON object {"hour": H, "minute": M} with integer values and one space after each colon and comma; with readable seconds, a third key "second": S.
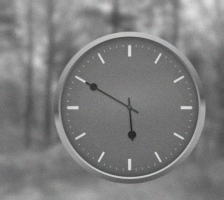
{"hour": 5, "minute": 50}
